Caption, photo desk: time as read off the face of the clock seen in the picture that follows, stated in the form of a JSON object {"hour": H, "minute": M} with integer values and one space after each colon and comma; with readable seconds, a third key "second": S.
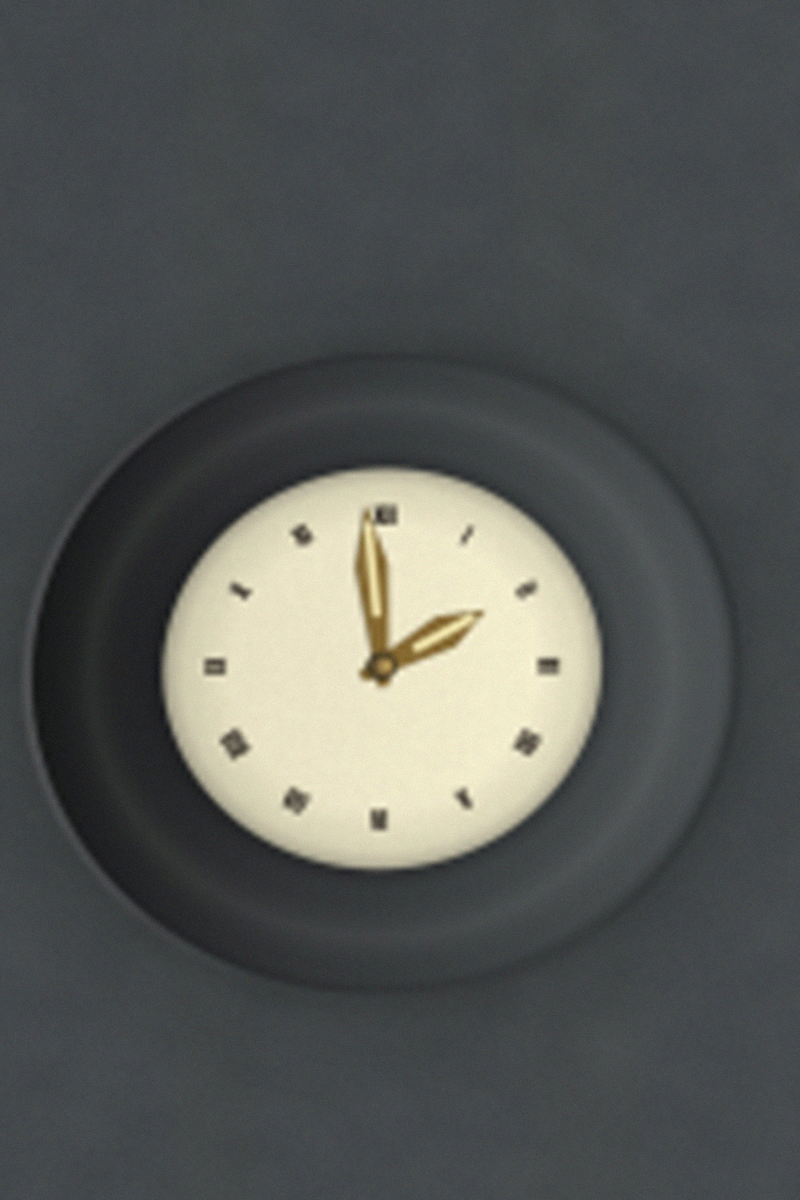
{"hour": 1, "minute": 59}
